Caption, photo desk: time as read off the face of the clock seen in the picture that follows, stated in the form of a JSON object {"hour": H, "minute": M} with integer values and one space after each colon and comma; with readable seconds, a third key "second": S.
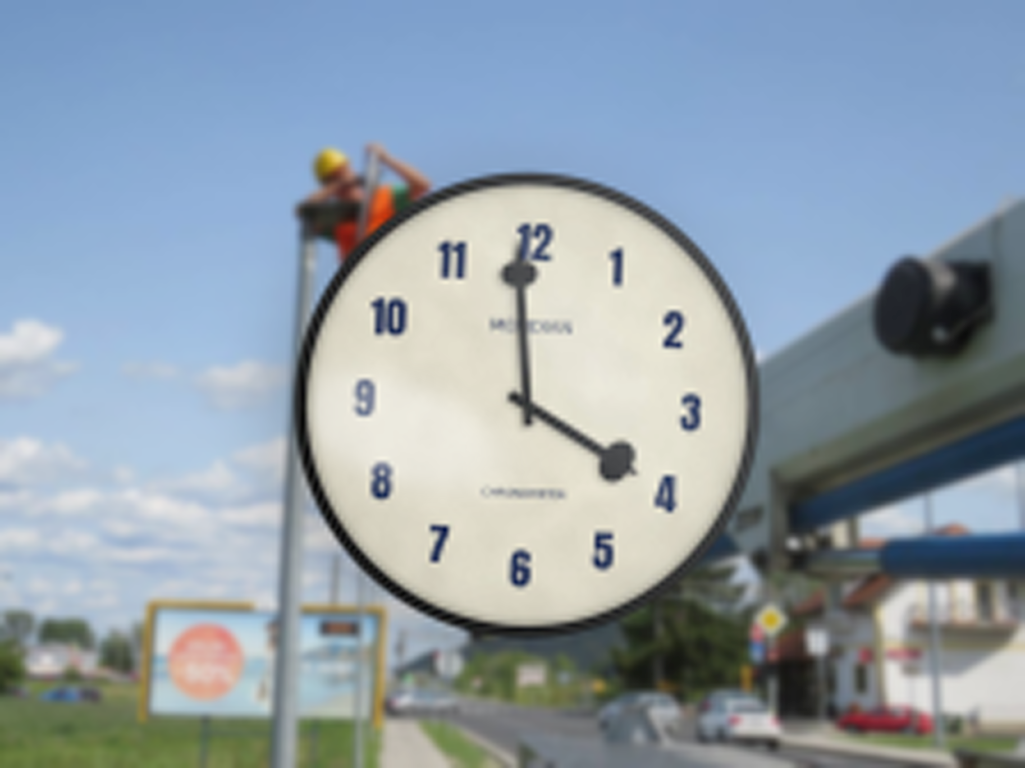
{"hour": 3, "minute": 59}
